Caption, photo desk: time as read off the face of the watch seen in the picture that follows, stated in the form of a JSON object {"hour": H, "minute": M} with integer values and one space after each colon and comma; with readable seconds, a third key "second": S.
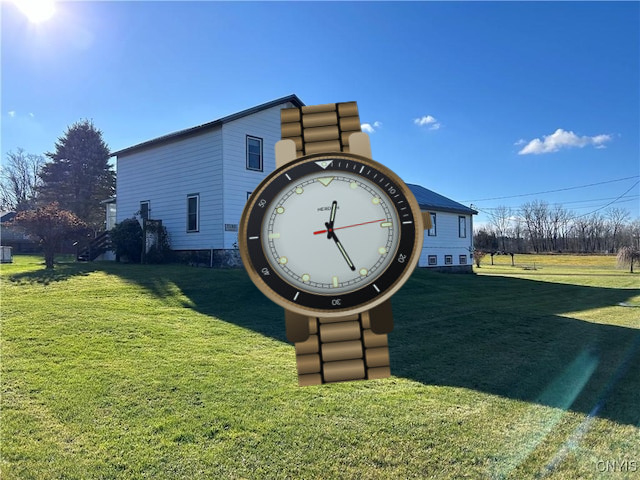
{"hour": 12, "minute": 26, "second": 14}
